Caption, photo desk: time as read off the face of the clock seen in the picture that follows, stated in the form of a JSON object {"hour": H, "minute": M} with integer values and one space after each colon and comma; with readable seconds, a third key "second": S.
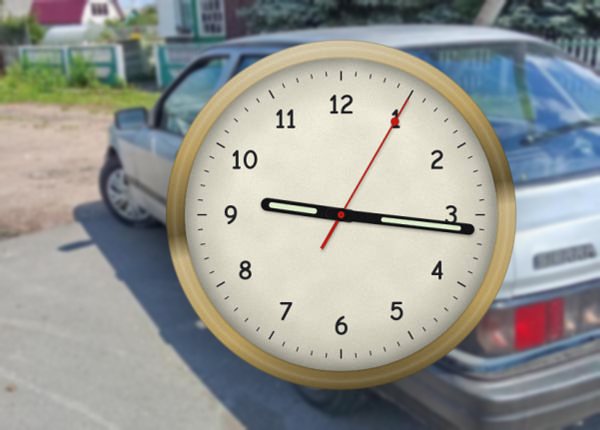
{"hour": 9, "minute": 16, "second": 5}
